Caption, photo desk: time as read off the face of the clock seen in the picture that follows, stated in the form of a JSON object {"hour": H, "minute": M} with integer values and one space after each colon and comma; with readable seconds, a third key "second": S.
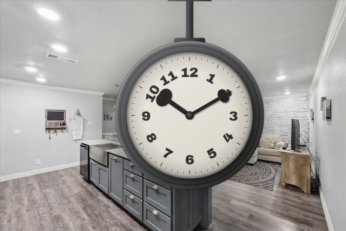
{"hour": 10, "minute": 10}
